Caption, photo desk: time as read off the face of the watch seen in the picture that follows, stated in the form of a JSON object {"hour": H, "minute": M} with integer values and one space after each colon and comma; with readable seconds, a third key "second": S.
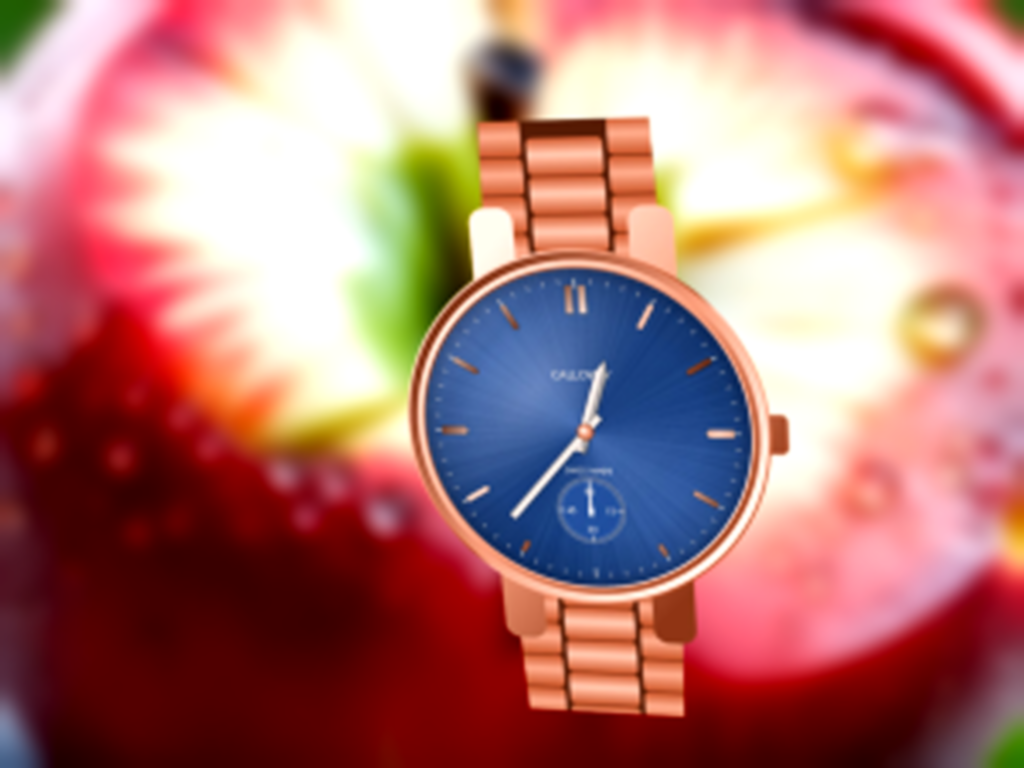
{"hour": 12, "minute": 37}
